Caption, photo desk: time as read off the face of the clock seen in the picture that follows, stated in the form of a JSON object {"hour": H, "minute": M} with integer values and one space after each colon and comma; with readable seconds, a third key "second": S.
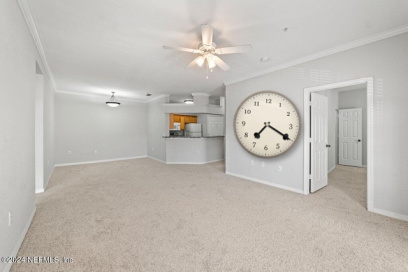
{"hour": 7, "minute": 20}
